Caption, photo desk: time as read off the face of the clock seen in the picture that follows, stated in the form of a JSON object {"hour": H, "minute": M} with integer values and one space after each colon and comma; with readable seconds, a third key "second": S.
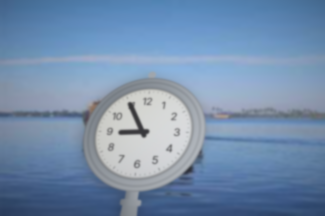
{"hour": 8, "minute": 55}
